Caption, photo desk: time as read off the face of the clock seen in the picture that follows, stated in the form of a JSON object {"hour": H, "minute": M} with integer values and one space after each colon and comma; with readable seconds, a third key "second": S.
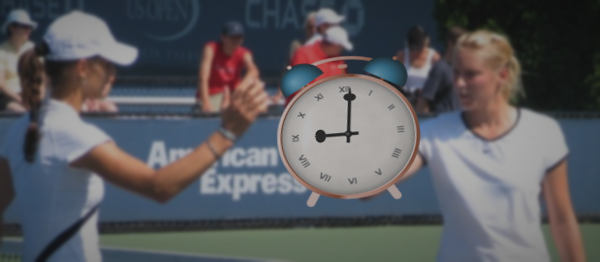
{"hour": 9, "minute": 1}
